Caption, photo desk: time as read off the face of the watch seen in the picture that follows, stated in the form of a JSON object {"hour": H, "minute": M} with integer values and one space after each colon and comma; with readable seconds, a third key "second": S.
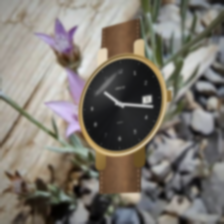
{"hour": 10, "minute": 17}
